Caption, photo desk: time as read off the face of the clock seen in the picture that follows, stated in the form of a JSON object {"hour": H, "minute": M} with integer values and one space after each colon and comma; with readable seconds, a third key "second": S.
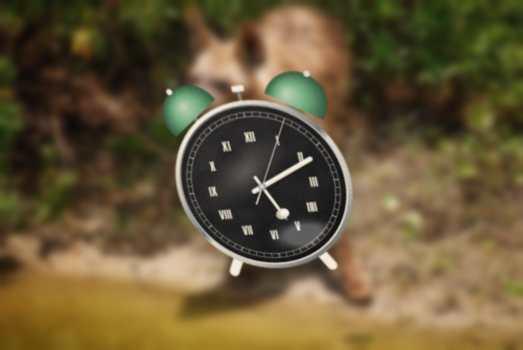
{"hour": 5, "minute": 11, "second": 5}
